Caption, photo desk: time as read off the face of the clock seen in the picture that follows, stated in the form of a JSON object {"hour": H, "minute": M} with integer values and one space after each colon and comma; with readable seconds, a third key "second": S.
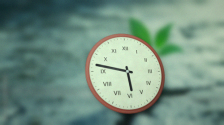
{"hour": 5, "minute": 47}
